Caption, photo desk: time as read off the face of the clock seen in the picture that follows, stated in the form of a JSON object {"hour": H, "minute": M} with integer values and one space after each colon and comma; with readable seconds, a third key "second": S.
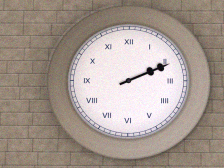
{"hour": 2, "minute": 11}
